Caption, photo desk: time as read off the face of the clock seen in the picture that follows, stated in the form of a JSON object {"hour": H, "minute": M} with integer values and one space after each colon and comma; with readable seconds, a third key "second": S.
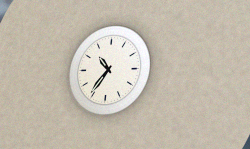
{"hour": 10, "minute": 36}
